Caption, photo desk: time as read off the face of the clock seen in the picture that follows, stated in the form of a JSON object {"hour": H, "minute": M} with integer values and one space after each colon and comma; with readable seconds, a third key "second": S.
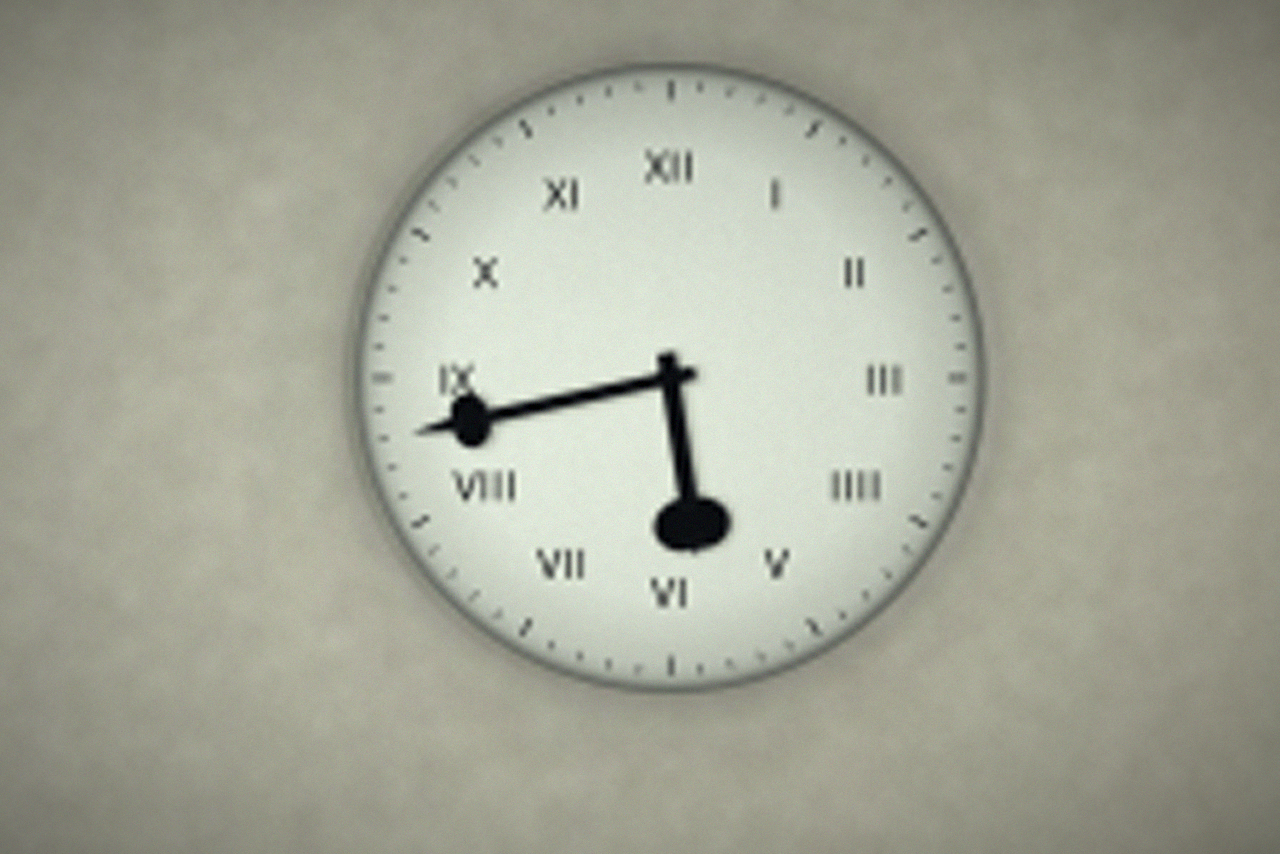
{"hour": 5, "minute": 43}
